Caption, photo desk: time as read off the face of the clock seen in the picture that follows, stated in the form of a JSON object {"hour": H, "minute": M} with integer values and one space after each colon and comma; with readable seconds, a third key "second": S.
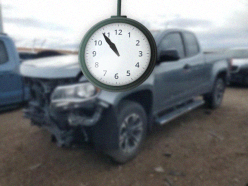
{"hour": 10, "minute": 54}
